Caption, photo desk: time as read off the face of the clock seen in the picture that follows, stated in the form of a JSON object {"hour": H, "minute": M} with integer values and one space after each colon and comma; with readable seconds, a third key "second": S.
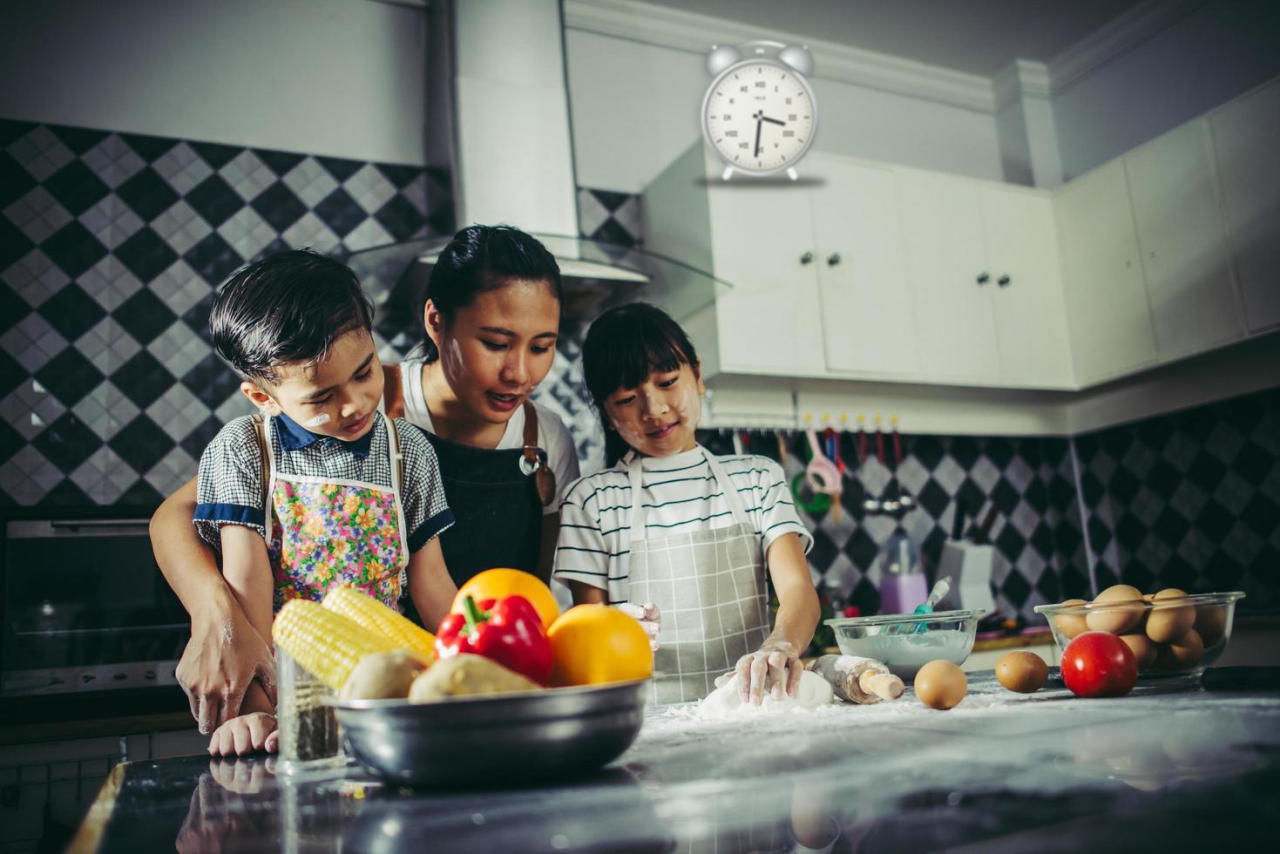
{"hour": 3, "minute": 31}
